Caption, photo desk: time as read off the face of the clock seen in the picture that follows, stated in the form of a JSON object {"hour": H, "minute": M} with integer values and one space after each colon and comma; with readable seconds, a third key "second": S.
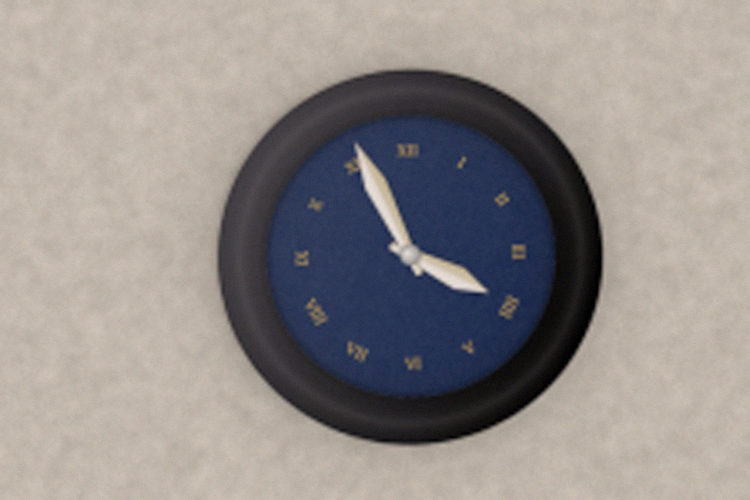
{"hour": 3, "minute": 56}
